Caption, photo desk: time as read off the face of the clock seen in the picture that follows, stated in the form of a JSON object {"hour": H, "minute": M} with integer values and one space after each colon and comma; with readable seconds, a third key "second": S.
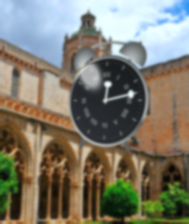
{"hour": 12, "minute": 13}
